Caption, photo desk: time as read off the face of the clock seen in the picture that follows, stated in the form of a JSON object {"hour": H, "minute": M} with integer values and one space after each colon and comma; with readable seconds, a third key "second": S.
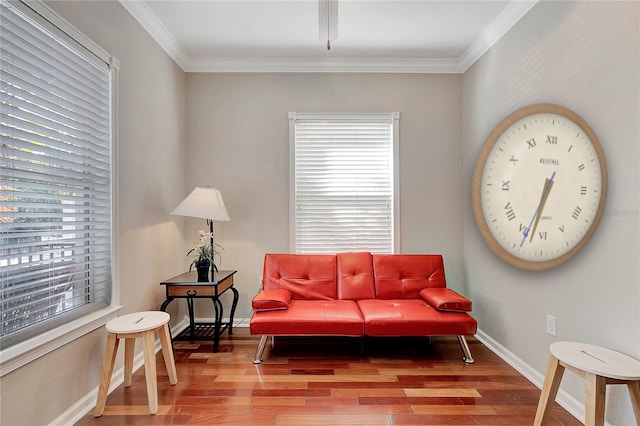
{"hour": 6, "minute": 32, "second": 34}
